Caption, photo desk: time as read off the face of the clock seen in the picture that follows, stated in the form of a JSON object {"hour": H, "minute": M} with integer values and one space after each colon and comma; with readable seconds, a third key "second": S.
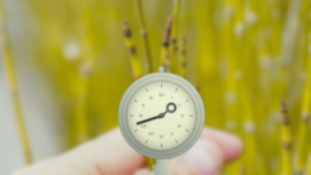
{"hour": 1, "minute": 42}
